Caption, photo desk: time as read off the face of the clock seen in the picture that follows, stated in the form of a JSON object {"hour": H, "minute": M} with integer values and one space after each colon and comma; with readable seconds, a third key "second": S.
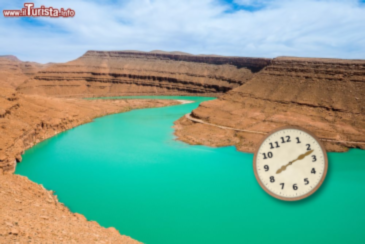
{"hour": 8, "minute": 12}
